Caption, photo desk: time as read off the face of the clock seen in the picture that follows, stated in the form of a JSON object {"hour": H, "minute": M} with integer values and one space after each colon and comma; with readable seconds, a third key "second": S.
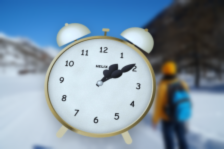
{"hour": 1, "minute": 9}
